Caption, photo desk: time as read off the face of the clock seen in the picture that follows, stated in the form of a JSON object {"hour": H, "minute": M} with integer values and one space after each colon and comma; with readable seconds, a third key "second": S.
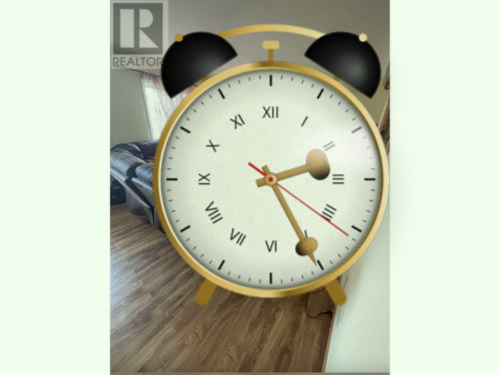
{"hour": 2, "minute": 25, "second": 21}
